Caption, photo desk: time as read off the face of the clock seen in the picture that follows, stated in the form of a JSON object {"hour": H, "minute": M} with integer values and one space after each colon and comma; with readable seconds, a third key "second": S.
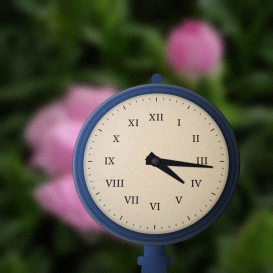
{"hour": 4, "minute": 16}
